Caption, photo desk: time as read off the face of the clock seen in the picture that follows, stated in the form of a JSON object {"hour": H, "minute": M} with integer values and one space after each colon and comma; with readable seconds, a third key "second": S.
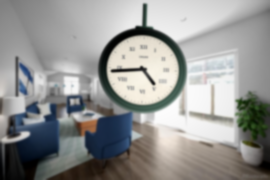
{"hour": 4, "minute": 44}
